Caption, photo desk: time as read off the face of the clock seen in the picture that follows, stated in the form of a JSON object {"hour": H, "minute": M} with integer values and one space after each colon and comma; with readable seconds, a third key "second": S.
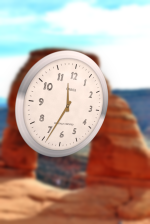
{"hour": 11, "minute": 34}
